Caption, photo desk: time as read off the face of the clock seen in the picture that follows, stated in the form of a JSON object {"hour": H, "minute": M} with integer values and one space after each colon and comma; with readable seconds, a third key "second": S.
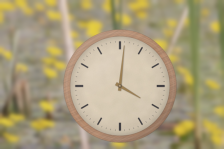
{"hour": 4, "minute": 1}
